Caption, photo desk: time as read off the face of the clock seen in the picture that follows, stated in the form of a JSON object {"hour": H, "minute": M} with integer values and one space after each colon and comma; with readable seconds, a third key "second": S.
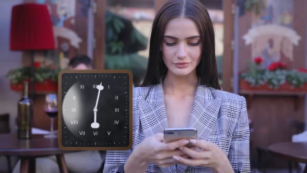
{"hour": 6, "minute": 2}
